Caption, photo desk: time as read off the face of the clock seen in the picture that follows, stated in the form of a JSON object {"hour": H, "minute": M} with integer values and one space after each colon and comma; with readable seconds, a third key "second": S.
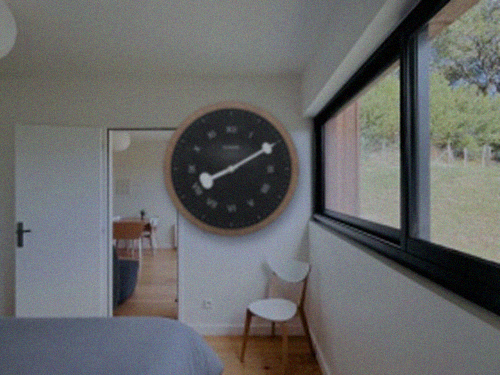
{"hour": 8, "minute": 10}
